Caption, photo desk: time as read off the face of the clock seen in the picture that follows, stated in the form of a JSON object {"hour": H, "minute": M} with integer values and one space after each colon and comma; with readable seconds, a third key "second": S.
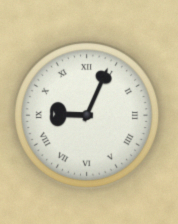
{"hour": 9, "minute": 4}
